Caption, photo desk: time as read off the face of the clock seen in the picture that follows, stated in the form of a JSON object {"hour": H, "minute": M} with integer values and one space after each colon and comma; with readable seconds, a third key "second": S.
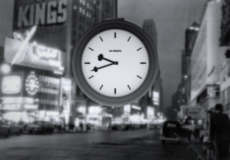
{"hour": 9, "minute": 42}
